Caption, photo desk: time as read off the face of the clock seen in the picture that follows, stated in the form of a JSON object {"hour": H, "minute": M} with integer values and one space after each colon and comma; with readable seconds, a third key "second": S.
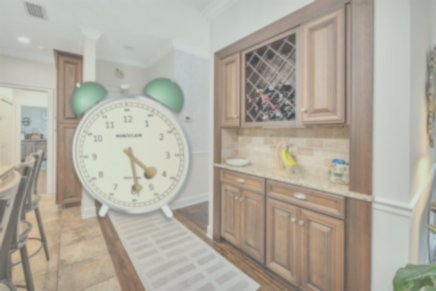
{"hour": 4, "minute": 29}
